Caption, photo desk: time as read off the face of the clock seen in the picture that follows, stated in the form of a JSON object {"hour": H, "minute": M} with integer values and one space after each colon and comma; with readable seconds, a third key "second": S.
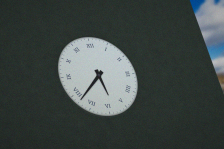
{"hour": 5, "minute": 38}
